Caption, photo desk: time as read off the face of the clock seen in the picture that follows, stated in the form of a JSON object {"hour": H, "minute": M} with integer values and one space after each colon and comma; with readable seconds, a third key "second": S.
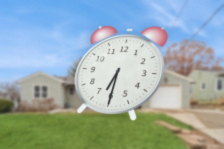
{"hour": 6, "minute": 30}
